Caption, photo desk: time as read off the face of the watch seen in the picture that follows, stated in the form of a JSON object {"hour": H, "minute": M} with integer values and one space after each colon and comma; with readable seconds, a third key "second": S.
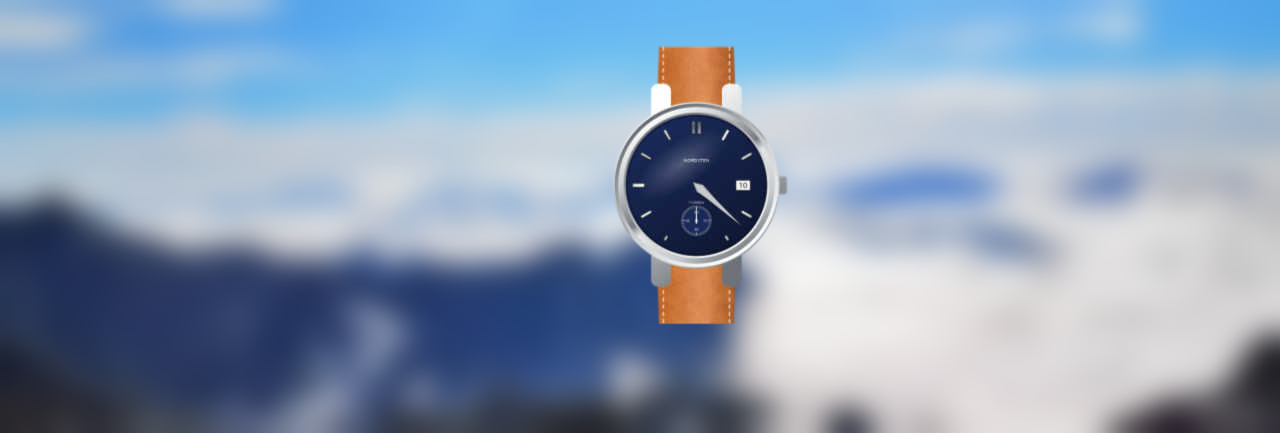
{"hour": 4, "minute": 22}
